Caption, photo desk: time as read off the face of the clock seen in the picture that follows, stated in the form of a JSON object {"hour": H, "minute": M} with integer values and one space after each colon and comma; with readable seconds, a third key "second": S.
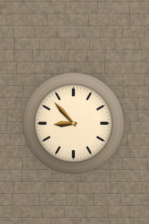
{"hour": 8, "minute": 53}
